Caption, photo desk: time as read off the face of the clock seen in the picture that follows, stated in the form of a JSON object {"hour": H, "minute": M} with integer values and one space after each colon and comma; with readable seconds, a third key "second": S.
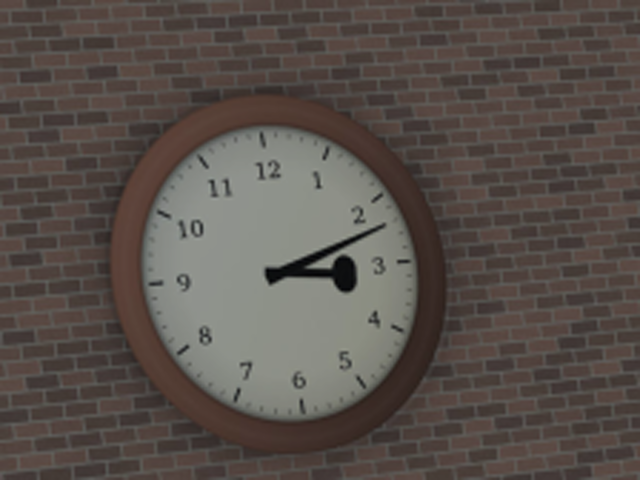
{"hour": 3, "minute": 12}
